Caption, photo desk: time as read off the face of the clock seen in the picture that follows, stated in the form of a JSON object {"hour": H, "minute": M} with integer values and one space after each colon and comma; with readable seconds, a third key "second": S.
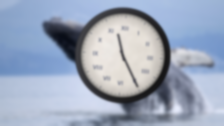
{"hour": 11, "minute": 25}
